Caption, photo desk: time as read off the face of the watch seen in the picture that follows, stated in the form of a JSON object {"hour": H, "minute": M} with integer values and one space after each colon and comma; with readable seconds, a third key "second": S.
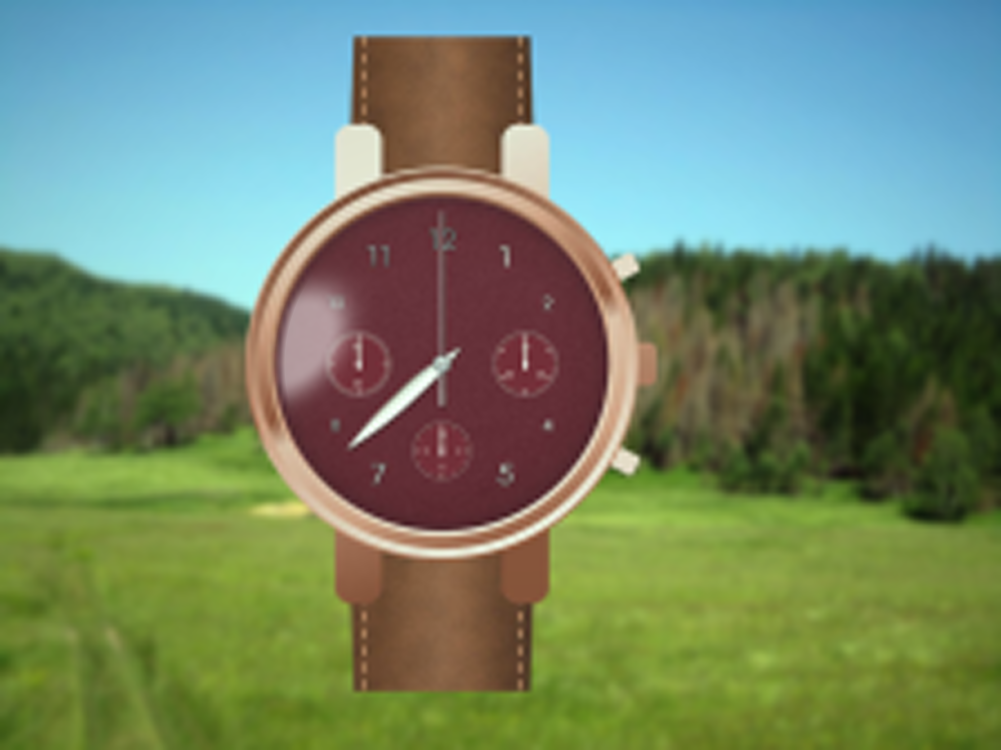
{"hour": 7, "minute": 38}
